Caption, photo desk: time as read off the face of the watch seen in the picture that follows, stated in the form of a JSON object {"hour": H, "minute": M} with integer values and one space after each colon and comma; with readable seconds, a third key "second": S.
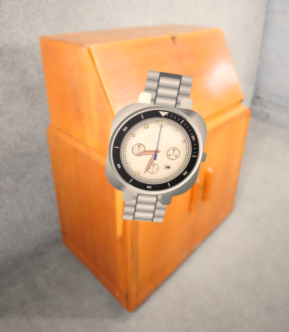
{"hour": 8, "minute": 33}
